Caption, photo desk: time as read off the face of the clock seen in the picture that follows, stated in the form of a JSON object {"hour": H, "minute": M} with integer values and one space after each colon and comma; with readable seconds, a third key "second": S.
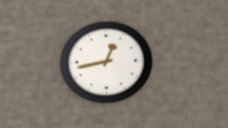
{"hour": 12, "minute": 43}
